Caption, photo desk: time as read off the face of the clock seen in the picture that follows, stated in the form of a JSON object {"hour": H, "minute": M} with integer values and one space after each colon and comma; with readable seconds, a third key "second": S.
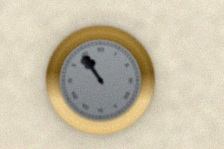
{"hour": 10, "minute": 54}
